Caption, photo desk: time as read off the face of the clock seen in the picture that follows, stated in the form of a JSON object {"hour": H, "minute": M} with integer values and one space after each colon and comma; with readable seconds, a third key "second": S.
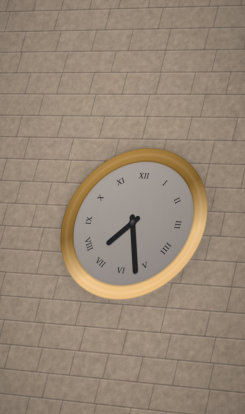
{"hour": 7, "minute": 27}
